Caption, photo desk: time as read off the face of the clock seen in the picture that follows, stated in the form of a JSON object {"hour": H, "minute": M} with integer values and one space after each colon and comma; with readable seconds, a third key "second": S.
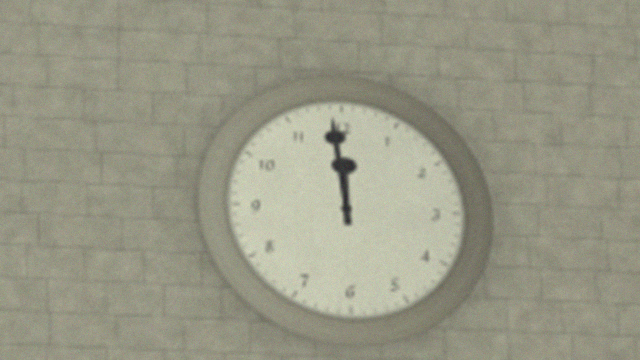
{"hour": 11, "minute": 59}
